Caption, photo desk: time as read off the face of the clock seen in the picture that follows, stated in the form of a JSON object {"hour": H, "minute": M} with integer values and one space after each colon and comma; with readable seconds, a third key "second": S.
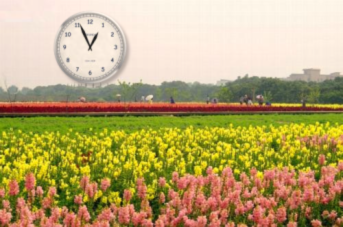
{"hour": 12, "minute": 56}
